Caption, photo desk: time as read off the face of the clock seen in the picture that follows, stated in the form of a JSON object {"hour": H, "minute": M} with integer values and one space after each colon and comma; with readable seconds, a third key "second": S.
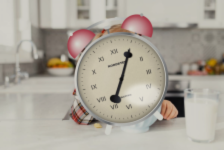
{"hour": 7, "minute": 5}
